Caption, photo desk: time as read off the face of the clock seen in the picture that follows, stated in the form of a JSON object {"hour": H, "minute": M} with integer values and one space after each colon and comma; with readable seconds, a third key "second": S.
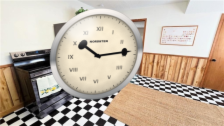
{"hour": 10, "minute": 14}
